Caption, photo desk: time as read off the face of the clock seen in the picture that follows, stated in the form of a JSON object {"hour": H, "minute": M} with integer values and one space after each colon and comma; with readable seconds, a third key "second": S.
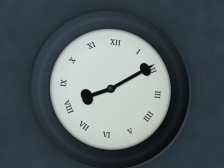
{"hour": 8, "minute": 9}
